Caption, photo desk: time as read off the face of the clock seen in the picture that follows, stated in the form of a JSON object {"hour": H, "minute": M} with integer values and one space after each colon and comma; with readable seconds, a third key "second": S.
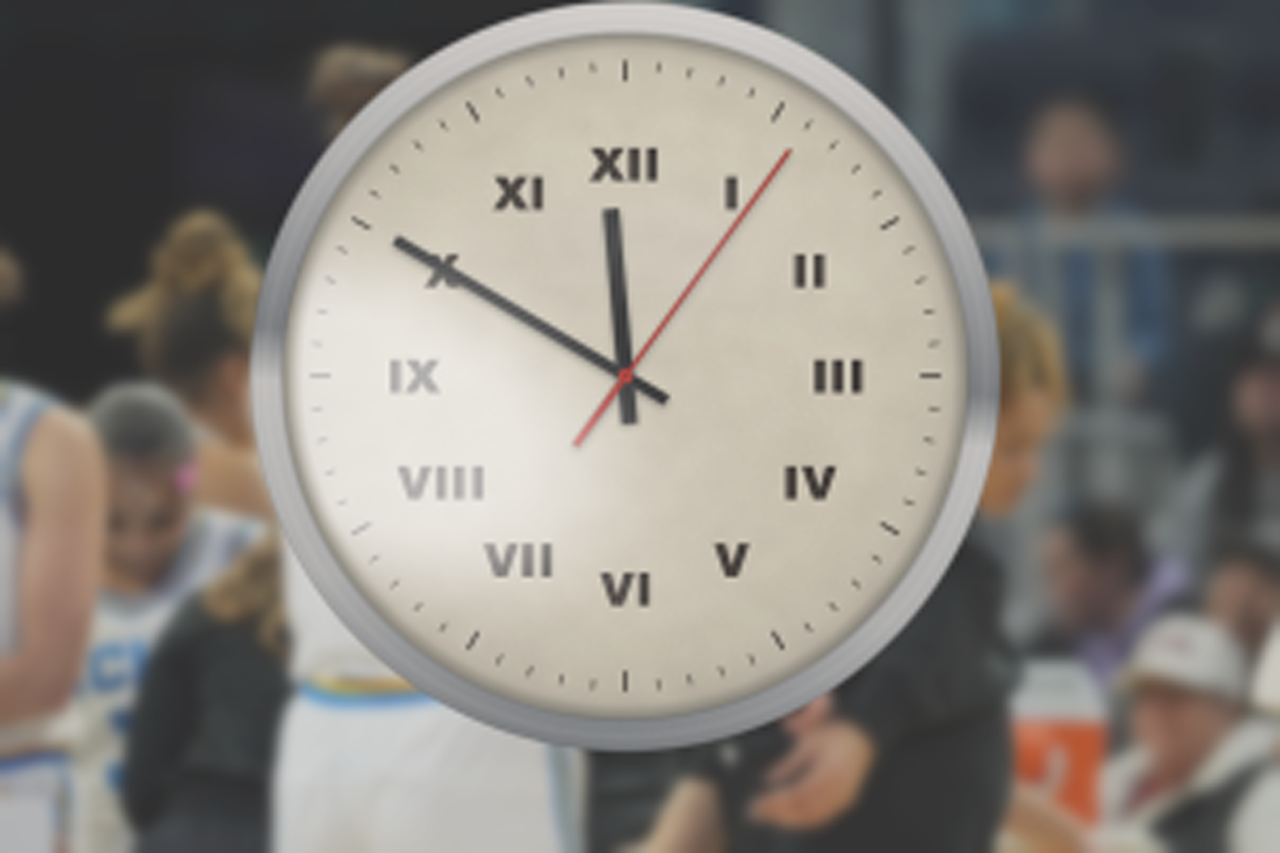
{"hour": 11, "minute": 50, "second": 6}
